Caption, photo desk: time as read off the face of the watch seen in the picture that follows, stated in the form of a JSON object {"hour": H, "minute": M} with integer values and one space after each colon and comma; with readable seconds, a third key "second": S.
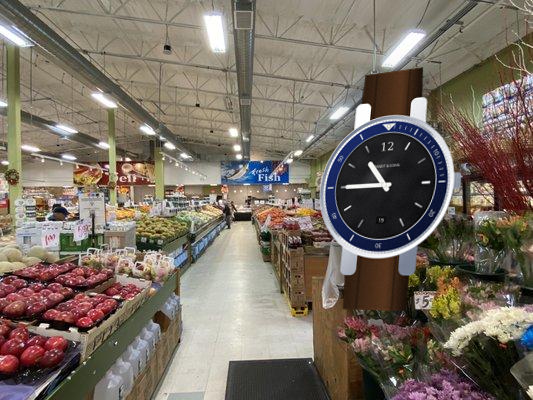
{"hour": 10, "minute": 45}
